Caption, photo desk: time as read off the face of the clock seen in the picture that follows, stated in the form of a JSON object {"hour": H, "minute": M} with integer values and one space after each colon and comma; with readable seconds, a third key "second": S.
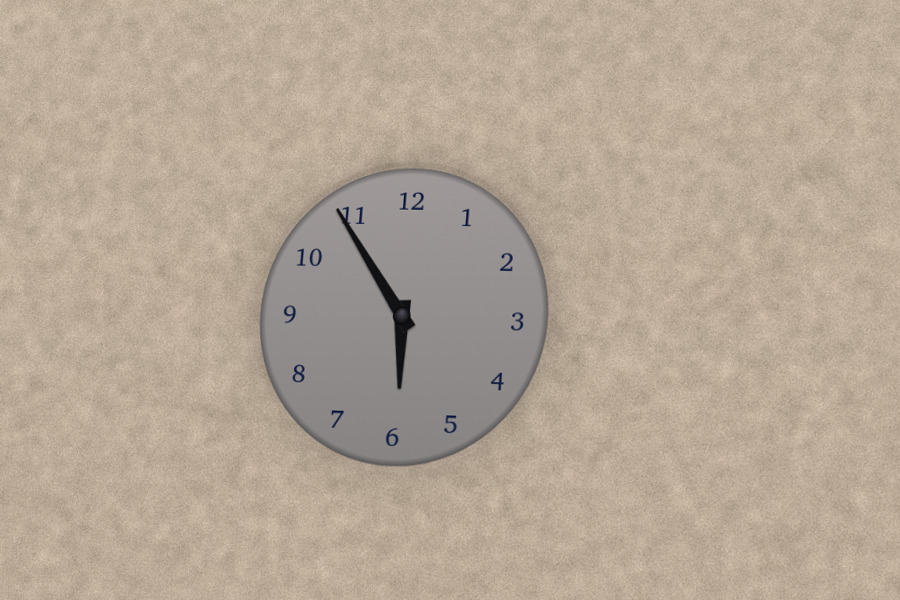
{"hour": 5, "minute": 54}
